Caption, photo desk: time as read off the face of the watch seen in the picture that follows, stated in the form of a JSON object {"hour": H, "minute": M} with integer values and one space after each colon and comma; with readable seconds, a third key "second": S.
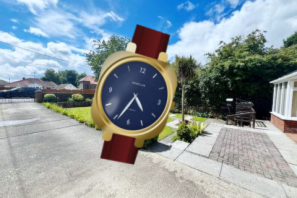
{"hour": 4, "minute": 34}
